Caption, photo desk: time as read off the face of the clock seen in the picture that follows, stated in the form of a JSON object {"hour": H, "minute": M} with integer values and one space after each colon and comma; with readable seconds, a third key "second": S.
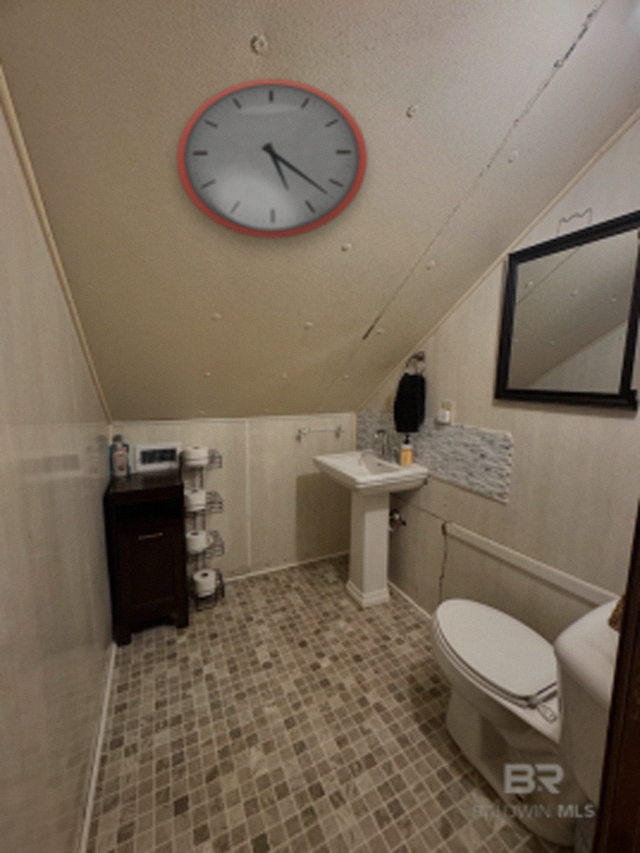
{"hour": 5, "minute": 22}
